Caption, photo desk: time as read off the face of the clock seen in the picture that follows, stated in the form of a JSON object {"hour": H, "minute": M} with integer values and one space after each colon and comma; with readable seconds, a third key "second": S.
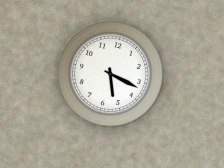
{"hour": 5, "minute": 17}
